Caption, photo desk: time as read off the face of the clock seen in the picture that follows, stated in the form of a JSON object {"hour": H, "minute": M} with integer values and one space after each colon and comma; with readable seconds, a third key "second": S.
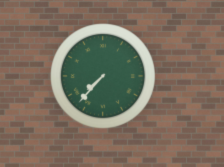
{"hour": 7, "minute": 37}
